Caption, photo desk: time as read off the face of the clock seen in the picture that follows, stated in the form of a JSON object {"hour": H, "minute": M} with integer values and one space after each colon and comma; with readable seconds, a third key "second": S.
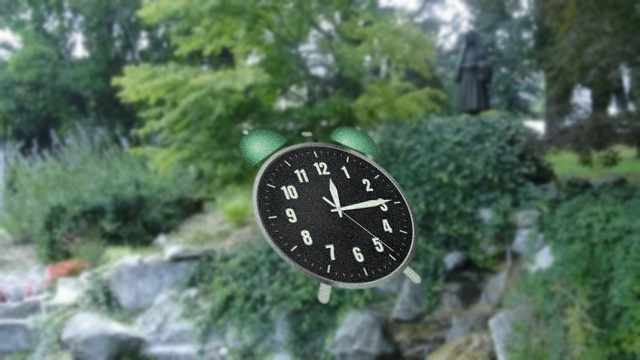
{"hour": 12, "minute": 14, "second": 24}
